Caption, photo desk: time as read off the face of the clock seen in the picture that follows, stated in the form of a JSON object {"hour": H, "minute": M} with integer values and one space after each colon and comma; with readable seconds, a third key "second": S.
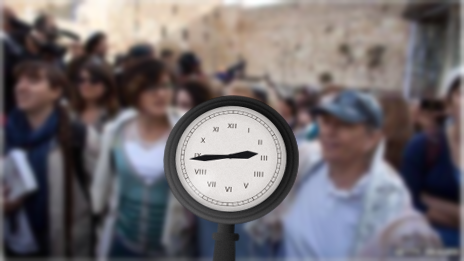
{"hour": 2, "minute": 44}
